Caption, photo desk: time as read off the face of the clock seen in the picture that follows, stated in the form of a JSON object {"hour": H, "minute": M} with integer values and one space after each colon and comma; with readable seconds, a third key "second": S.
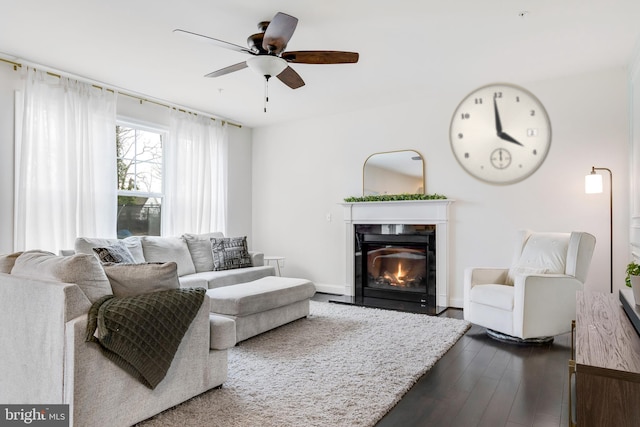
{"hour": 3, "minute": 59}
